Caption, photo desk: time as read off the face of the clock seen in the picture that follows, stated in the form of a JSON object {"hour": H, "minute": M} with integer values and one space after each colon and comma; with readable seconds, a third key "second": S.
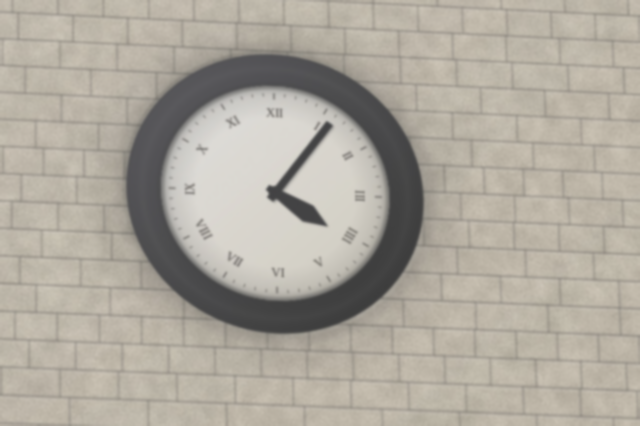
{"hour": 4, "minute": 6}
